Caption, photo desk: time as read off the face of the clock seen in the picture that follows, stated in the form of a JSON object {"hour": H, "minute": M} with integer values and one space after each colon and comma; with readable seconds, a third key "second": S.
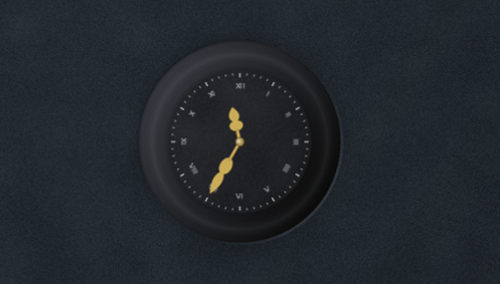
{"hour": 11, "minute": 35}
